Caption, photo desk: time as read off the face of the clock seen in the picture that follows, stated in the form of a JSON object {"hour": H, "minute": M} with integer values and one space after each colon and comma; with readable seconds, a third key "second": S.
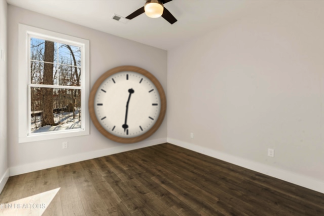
{"hour": 12, "minute": 31}
